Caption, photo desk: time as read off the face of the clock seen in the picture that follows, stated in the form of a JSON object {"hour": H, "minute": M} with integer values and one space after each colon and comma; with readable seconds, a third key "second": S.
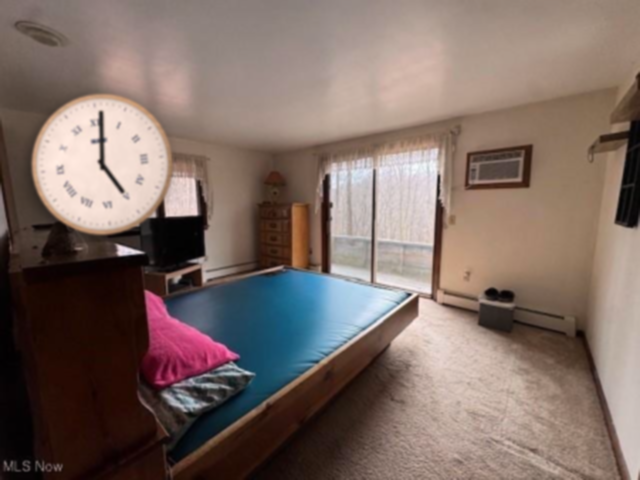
{"hour": 5, "minute": 1}
